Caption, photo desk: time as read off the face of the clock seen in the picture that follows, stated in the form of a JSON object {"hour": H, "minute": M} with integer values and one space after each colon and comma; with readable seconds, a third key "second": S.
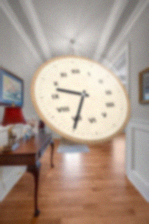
{"hour": 9, "minute": 35}
